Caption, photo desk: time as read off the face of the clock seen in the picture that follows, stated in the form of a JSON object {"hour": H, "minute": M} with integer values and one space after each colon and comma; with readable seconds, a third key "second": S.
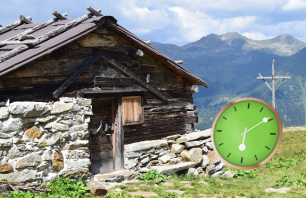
{"hour": 6, "minute": 9}
